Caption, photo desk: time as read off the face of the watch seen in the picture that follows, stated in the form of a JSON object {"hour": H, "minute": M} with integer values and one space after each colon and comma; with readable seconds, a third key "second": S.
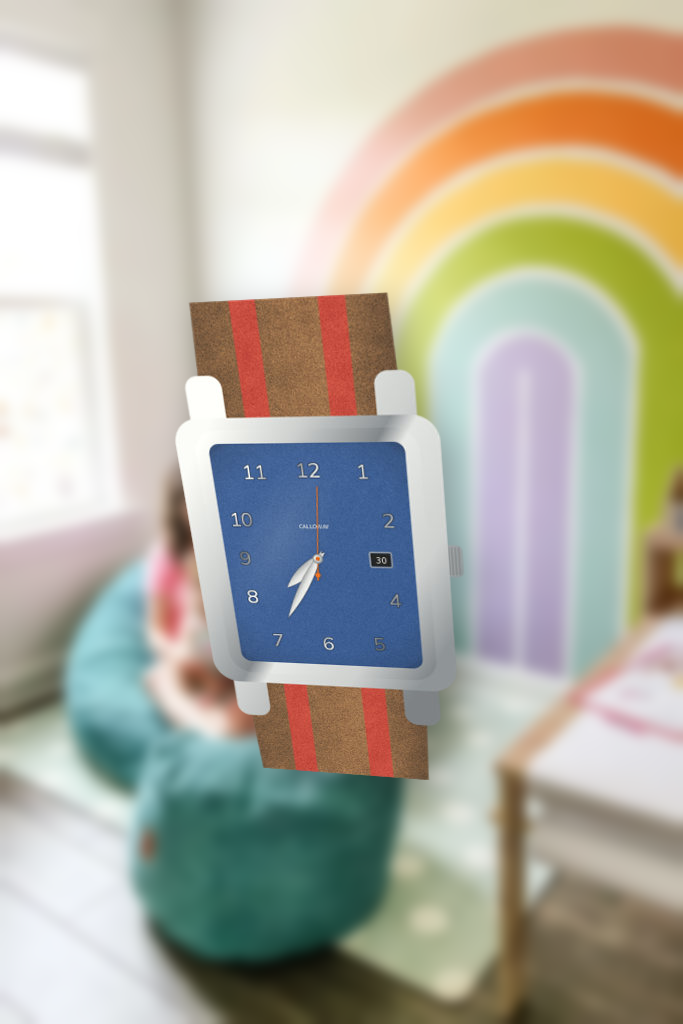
{"hour": 7, "minute": 35, "second": 1}
